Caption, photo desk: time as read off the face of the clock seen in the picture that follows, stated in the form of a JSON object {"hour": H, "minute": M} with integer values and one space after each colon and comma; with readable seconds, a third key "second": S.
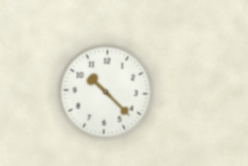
{"hour": 10, "minute": 22}
